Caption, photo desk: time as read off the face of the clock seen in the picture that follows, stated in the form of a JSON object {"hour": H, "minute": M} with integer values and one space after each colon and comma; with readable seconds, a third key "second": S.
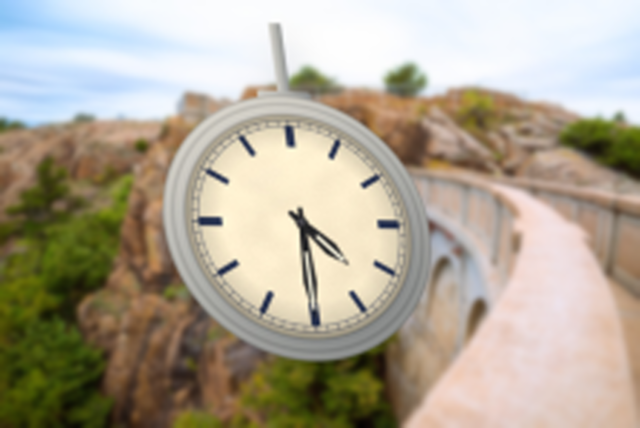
{"hour": 4, "minute": 30}
